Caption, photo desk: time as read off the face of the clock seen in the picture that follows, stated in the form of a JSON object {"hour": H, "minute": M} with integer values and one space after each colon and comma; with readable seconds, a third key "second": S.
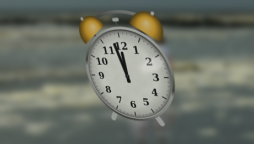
{"hour": 11, "minute": 58}
